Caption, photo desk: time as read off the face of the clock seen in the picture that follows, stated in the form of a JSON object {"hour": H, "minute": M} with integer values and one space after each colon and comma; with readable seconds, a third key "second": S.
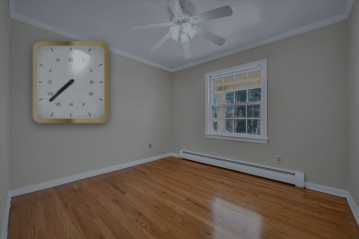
{"hour": 7, "minute": 38}
